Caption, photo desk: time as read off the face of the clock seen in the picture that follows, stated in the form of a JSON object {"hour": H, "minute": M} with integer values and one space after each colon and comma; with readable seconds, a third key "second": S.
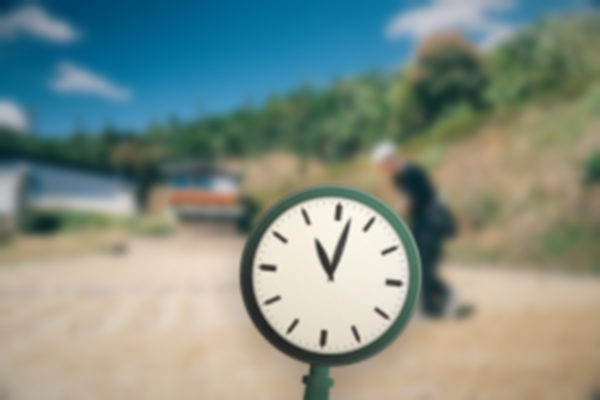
{"hour": 11, "minute": 2}
